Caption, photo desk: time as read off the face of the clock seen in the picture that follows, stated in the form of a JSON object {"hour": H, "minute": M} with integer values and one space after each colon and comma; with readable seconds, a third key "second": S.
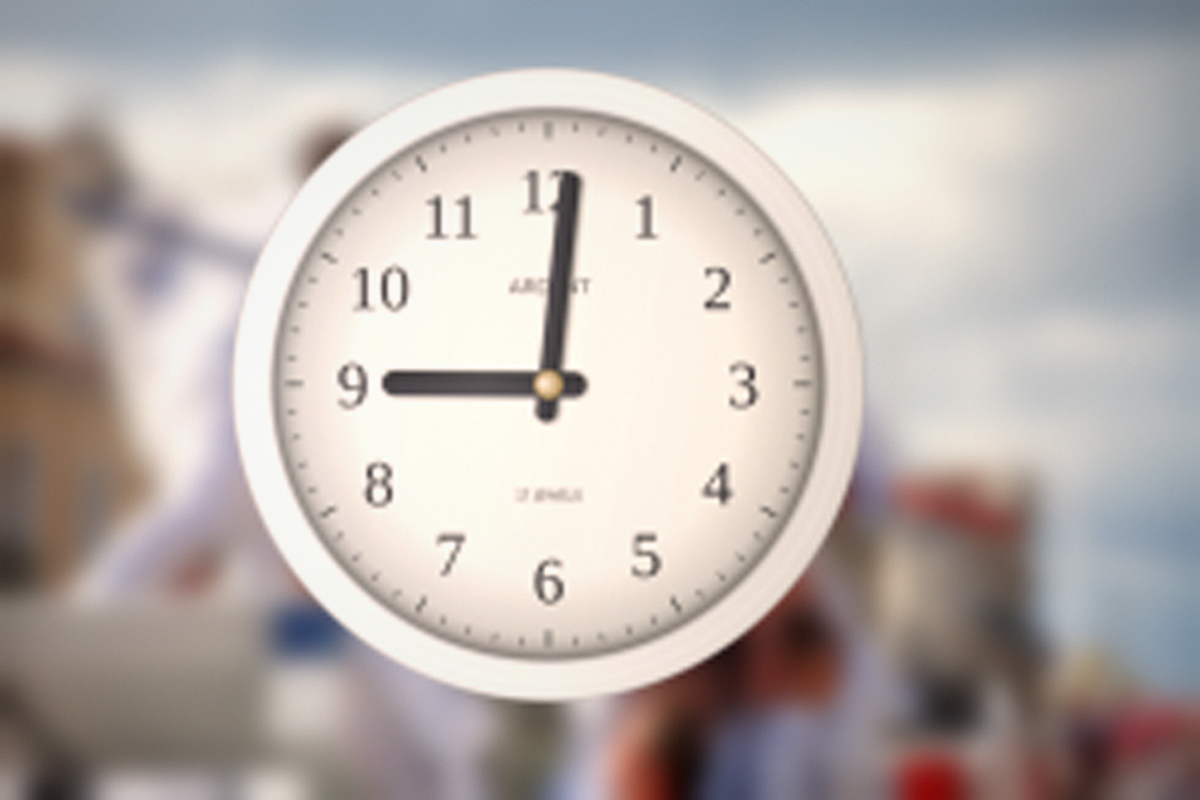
{"hour": 9, "minute": 1}
